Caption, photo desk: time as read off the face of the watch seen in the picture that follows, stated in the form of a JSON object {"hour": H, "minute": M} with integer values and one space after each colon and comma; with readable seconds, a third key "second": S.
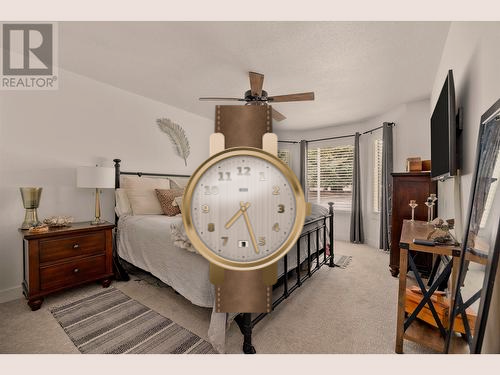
{"hour": 7, "minute": 27}
